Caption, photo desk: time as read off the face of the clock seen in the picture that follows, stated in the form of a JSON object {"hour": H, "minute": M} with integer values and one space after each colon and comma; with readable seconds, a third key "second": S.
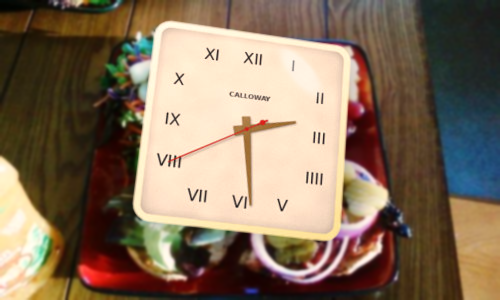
{"hour": 2, "minute": 28, "second": 40}
